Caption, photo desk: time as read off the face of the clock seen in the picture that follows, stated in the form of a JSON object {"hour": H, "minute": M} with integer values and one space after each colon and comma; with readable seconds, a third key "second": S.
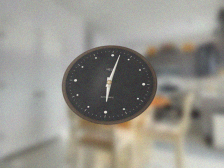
{"hour": 6, "minute": 2}
